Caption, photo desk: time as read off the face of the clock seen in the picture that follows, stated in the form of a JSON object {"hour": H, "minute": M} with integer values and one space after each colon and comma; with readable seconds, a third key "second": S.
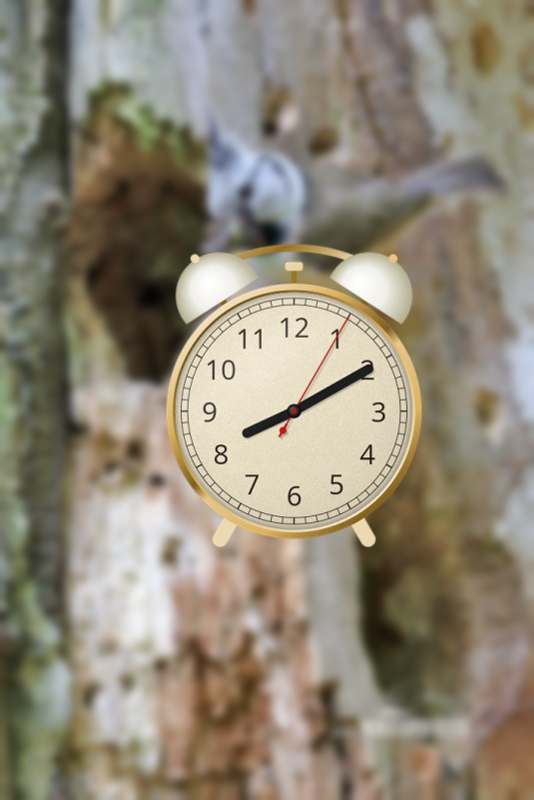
{"hour": 8, "minute": 10, "second": 5}
